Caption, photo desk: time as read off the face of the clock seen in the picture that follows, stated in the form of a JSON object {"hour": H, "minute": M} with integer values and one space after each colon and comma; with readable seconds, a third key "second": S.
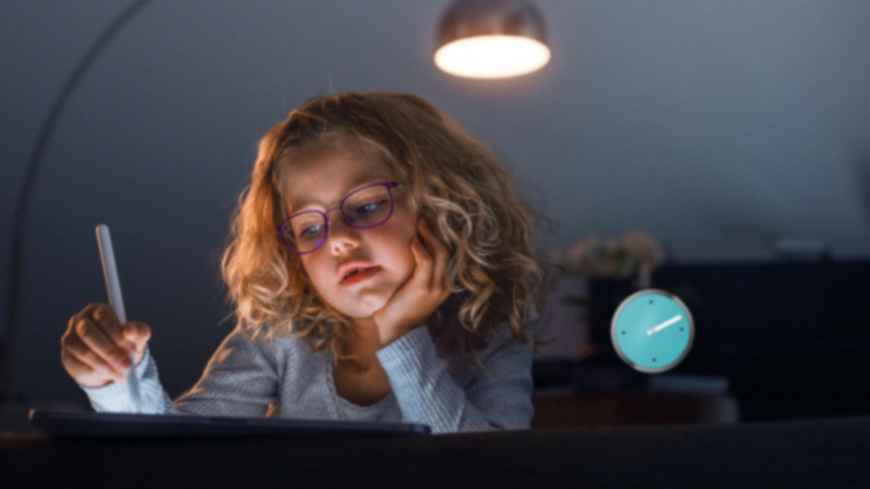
{"hour": 2, "minute": 11}
